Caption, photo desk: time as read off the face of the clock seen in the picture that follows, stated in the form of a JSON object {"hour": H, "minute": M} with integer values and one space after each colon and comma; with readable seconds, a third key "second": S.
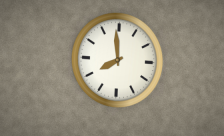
{"hour": 7, "minute": 59}
